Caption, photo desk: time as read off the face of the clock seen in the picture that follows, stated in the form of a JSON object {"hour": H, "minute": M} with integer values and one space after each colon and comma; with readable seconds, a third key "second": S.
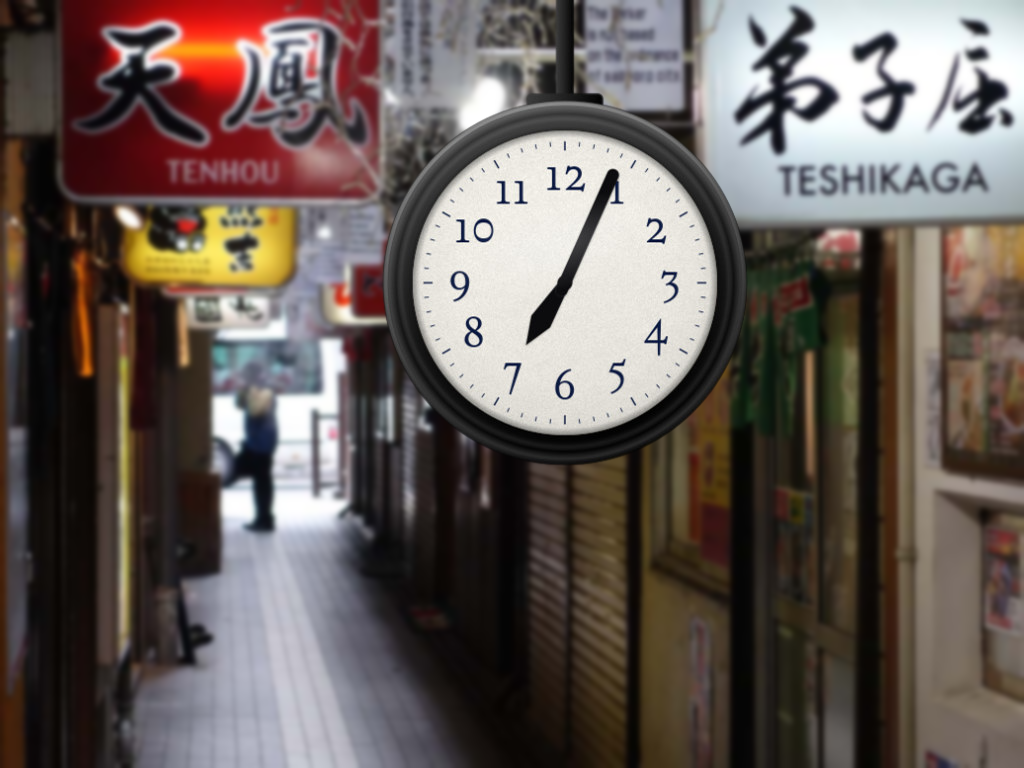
{"hour": 7, "minute": 4}
